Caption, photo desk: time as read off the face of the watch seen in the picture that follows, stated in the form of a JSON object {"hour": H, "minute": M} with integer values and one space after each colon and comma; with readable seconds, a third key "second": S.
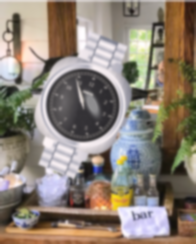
{"hour": 10, "minute": 54}
